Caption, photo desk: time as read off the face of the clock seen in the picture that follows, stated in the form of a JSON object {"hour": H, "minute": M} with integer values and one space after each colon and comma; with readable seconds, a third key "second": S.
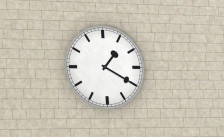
{"hour": 1, "minute": 20}
